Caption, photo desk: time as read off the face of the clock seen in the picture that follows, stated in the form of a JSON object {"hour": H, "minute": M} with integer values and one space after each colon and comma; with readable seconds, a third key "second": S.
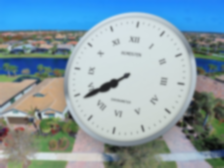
{"hour": 7, "minute": 39}
